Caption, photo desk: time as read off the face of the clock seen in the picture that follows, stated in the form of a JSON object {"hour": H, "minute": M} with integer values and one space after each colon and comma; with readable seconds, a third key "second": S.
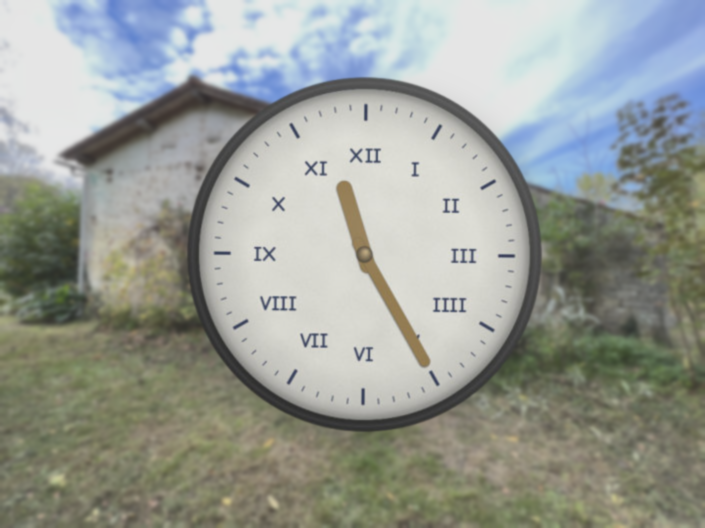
{"hour": 11, "minute": 25}
